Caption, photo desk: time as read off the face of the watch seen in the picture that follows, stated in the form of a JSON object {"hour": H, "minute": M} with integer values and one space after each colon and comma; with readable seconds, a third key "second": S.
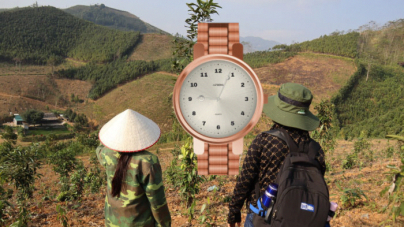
{"hour": 9, "minute": 4}
